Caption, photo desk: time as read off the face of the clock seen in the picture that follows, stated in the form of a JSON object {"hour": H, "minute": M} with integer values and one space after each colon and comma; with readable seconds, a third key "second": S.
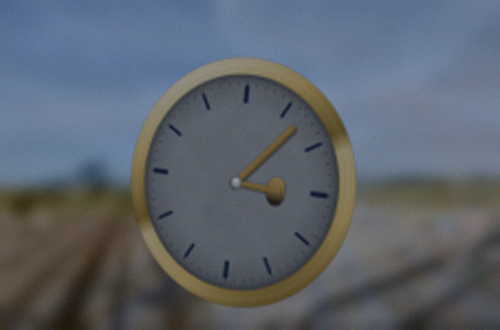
{"hour": 3, "minute": 7}
